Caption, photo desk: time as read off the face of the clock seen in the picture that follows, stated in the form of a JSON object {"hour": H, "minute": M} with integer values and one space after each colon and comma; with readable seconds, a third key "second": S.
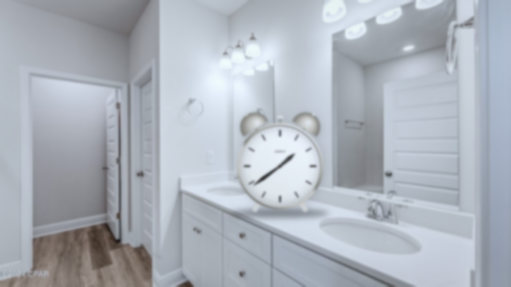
{"hour": 1, "minute": 39}
